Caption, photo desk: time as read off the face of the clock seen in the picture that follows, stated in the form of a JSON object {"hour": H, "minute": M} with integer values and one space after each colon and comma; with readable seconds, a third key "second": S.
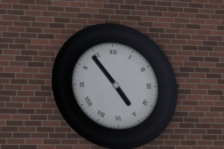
{"hour": 4, "minute": 54}
